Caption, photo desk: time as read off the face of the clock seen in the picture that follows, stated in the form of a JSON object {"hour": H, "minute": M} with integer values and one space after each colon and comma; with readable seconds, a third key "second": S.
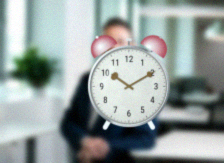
{"hour": 10, "minute": 10}
